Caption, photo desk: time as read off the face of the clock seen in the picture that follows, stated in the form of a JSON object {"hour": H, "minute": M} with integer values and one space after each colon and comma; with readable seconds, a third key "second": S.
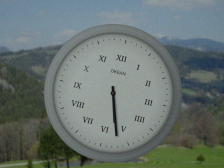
{"hour": 5, "minute": 27}
